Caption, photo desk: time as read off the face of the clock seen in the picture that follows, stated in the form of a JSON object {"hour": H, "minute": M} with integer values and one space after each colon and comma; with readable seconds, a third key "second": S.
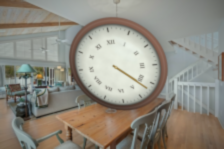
{"hour": 4, "minute": 22}
